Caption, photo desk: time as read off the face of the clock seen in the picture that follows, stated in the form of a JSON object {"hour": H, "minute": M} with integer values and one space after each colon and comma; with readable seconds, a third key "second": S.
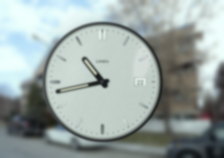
{"hour": 10, "minute": 43}
